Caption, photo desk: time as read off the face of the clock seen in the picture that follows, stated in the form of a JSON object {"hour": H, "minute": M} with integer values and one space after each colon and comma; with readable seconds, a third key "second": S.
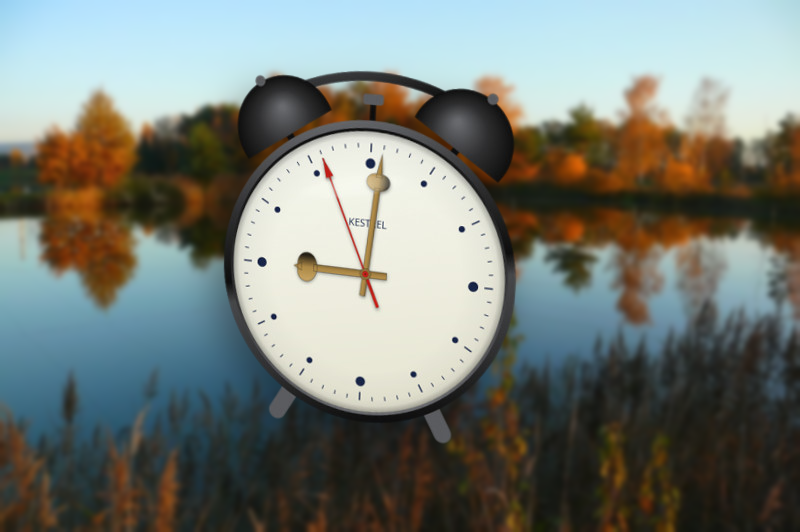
{"hour": 9, "minute": 0, "second": 56}
